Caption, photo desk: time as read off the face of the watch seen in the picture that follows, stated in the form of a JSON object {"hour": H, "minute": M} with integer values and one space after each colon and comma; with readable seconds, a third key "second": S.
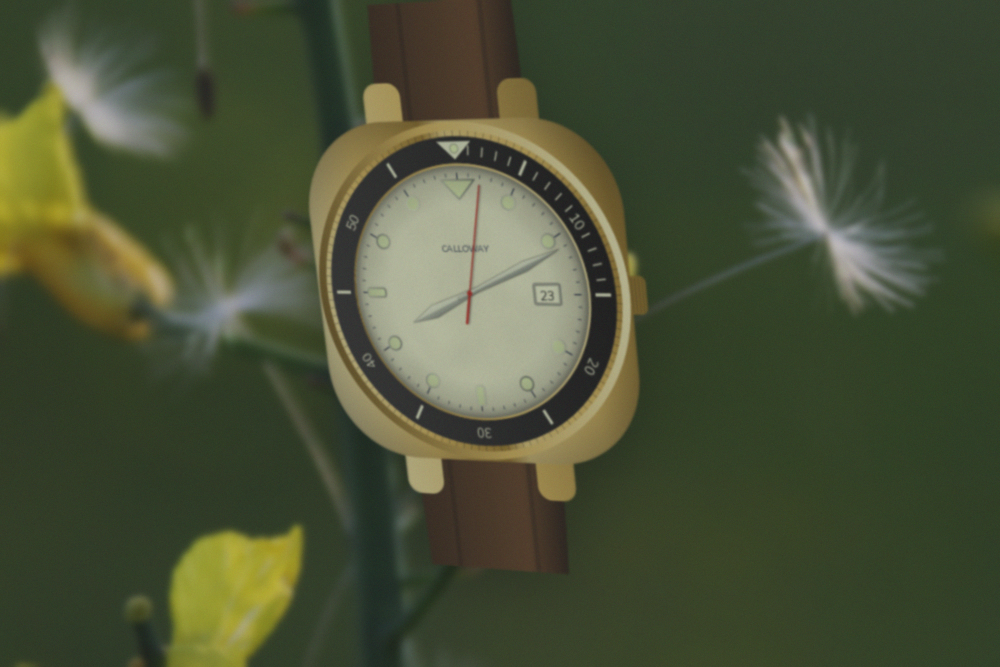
{"hour": 8, "minute": 11, "second": 2}
